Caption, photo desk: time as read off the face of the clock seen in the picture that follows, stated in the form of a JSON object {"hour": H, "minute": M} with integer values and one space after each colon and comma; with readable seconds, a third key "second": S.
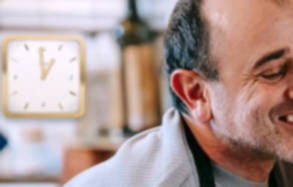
{"hour": 12, "minute": 59}
